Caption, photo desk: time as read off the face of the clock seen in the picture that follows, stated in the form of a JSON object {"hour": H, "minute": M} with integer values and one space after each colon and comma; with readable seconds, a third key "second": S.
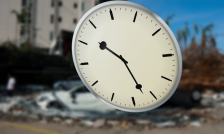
{"hour": 10, "minute": 27}
